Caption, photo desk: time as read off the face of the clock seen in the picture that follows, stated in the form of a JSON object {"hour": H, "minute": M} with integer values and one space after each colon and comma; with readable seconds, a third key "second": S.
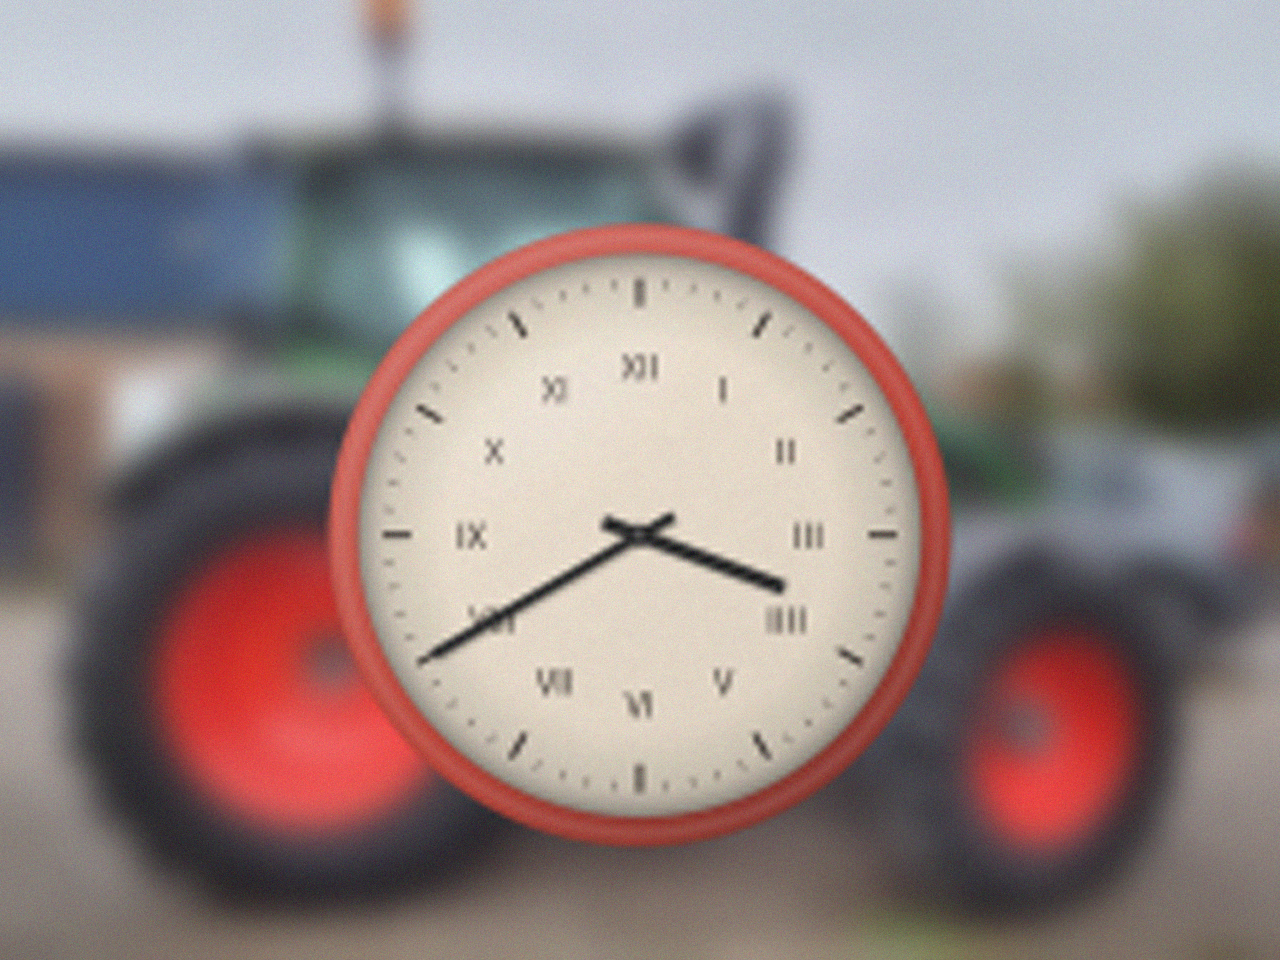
{"hour": 3, "minute": 40}
